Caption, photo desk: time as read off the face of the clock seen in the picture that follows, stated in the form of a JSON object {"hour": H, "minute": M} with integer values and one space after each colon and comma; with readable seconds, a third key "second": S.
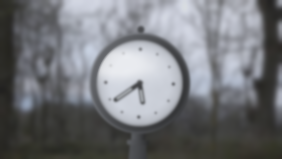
{"hour": 5, "minute": 39}
